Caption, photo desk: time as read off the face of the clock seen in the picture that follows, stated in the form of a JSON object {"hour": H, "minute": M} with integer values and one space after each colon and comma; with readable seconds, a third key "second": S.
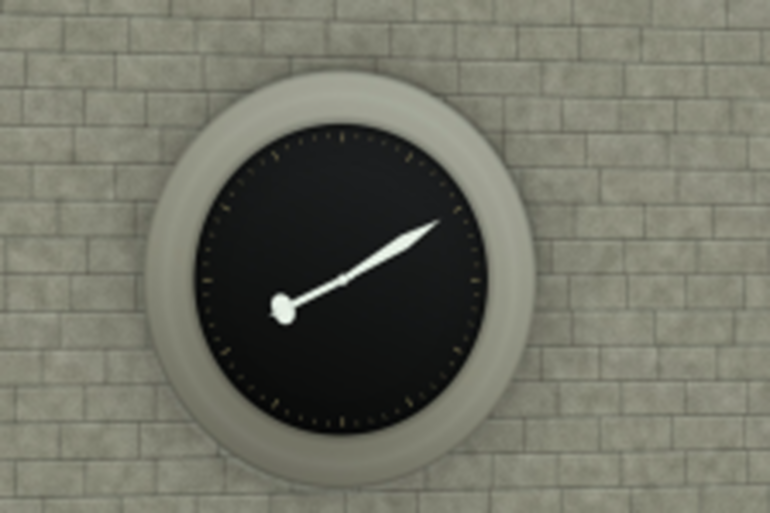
{"hour": 8, "minute": 10}
